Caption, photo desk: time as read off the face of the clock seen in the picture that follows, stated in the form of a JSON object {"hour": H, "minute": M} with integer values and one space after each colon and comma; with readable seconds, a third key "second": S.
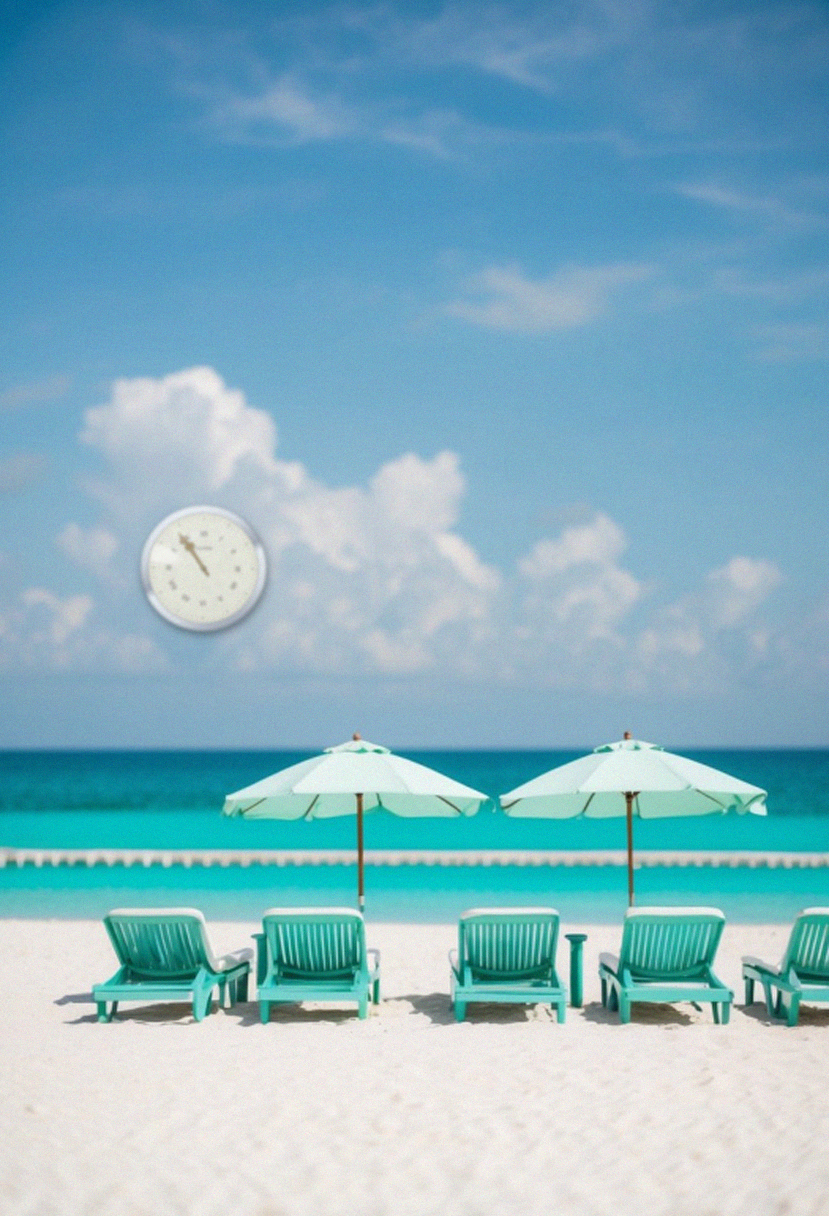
{"hour": 10, "minute": 54}
